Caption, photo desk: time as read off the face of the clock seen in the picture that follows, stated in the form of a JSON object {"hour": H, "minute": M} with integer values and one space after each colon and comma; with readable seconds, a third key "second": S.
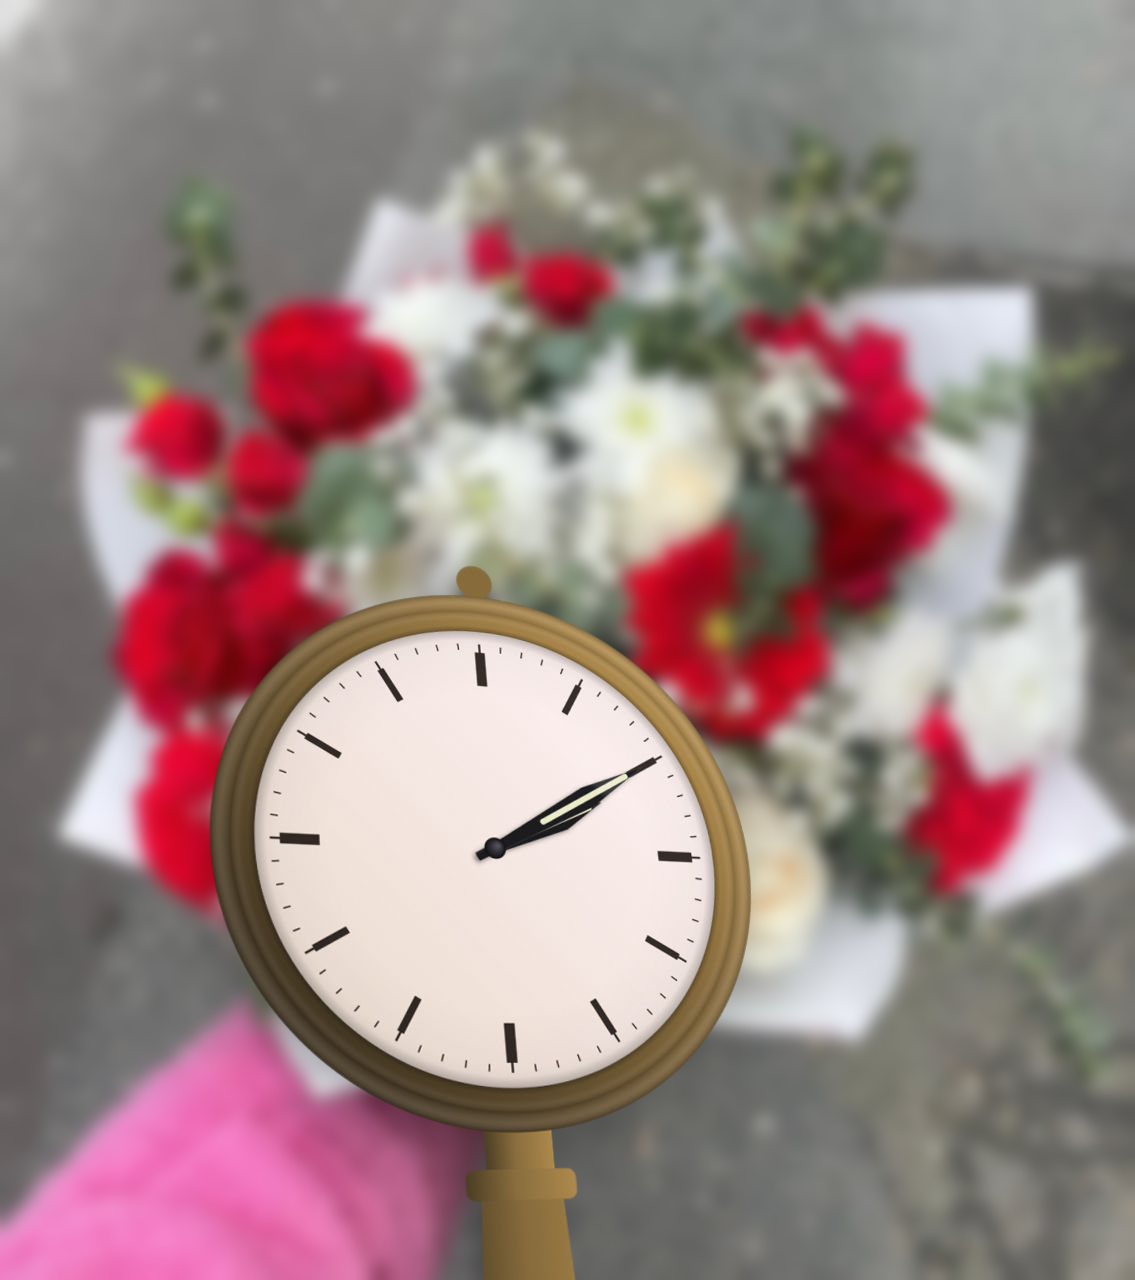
{"hour": 2, "minute": 10}
